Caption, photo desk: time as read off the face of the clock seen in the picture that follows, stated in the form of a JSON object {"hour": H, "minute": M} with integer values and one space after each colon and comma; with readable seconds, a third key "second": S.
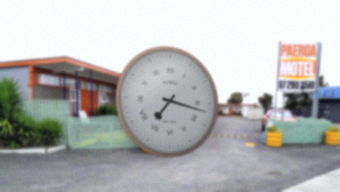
{"hour": 7, "minute": 17}
